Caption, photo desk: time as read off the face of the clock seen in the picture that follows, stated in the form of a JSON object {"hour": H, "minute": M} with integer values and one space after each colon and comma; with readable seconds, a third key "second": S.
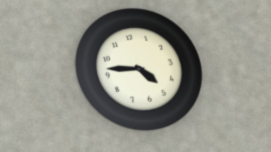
{"hour": 4, "minute": 47}
